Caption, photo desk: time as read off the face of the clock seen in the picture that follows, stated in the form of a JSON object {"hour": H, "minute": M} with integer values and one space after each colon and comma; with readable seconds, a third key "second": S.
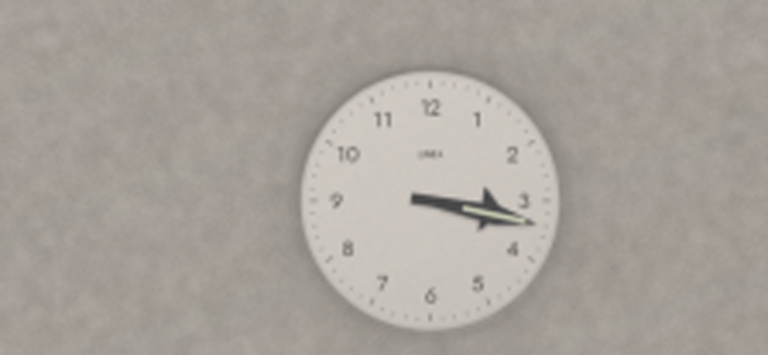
{"hour": 3, "minute": 17}
